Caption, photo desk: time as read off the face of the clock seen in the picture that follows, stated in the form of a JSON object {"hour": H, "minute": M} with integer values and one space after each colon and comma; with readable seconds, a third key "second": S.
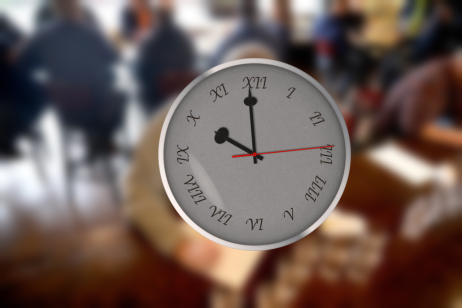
{"hour": 9, "minute": 59, "second": 14}
